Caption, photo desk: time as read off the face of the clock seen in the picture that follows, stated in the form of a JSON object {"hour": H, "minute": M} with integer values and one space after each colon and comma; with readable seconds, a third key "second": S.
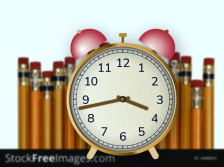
{"hour": 3, "minute": 43}
